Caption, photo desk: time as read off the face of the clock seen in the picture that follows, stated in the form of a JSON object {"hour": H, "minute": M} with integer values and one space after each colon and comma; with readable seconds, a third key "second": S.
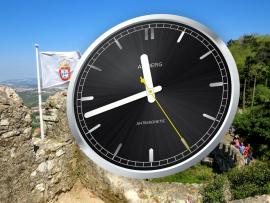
{"hour": 11, "minute": 42, "second": 25}
